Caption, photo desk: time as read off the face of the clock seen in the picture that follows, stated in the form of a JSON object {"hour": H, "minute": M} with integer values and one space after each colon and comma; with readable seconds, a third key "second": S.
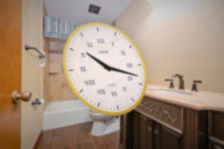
{"hour": 10, "minute": 18}
